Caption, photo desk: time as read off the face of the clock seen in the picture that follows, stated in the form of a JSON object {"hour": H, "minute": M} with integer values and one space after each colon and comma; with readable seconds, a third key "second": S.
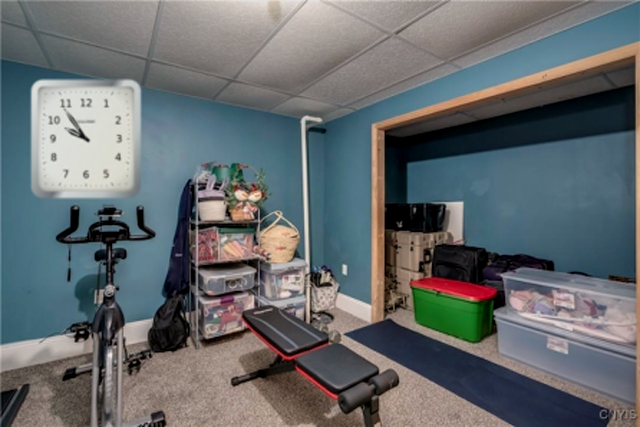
{"hour": 9, "minute": 54}
